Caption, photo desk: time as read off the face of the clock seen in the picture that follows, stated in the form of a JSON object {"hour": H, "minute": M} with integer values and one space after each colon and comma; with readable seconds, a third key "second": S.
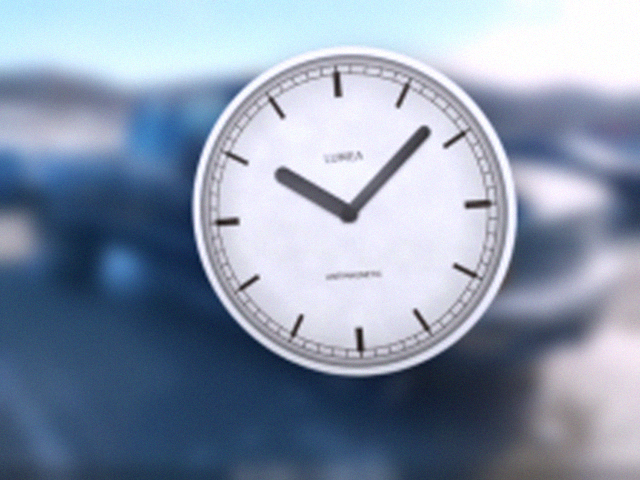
{"hour": 10, "minute": 8}
